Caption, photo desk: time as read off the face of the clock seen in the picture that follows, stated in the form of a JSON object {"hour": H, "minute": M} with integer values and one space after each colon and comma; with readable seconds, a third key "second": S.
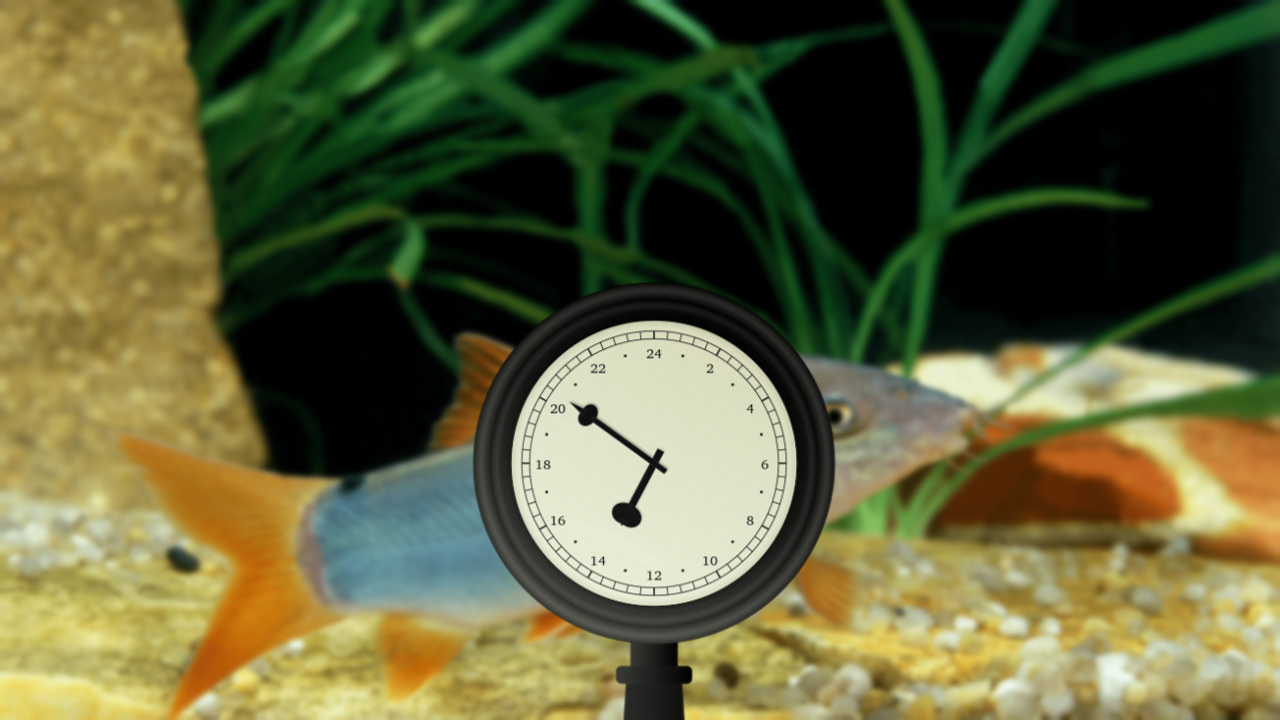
{"hour": 13, "minute": 51}
